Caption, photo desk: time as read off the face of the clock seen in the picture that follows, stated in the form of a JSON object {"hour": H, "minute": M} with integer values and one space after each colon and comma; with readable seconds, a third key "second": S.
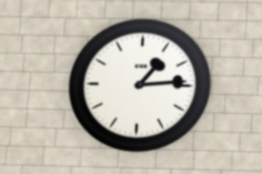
{"hour": 1, "minute": 14}
